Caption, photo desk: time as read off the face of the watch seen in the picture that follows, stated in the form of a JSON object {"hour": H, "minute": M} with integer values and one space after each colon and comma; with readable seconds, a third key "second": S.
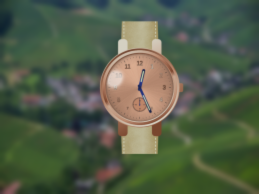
{"hour": 12, "minute": 26}
